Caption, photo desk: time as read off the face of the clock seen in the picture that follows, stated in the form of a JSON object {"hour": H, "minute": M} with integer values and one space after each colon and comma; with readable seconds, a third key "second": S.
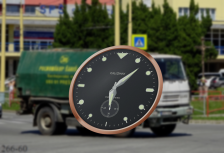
{"hour": 6, "minute": 7}
